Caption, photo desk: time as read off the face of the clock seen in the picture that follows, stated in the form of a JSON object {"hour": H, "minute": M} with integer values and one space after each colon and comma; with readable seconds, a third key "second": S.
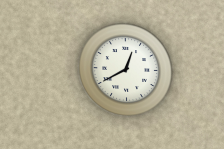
{"hour": 12, "minute": 40}
